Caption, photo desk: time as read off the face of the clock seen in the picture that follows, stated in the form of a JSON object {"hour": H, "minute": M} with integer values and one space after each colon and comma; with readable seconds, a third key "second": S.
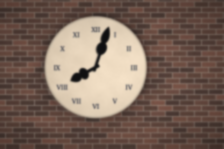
{"hour": 8, "minute": 3}
